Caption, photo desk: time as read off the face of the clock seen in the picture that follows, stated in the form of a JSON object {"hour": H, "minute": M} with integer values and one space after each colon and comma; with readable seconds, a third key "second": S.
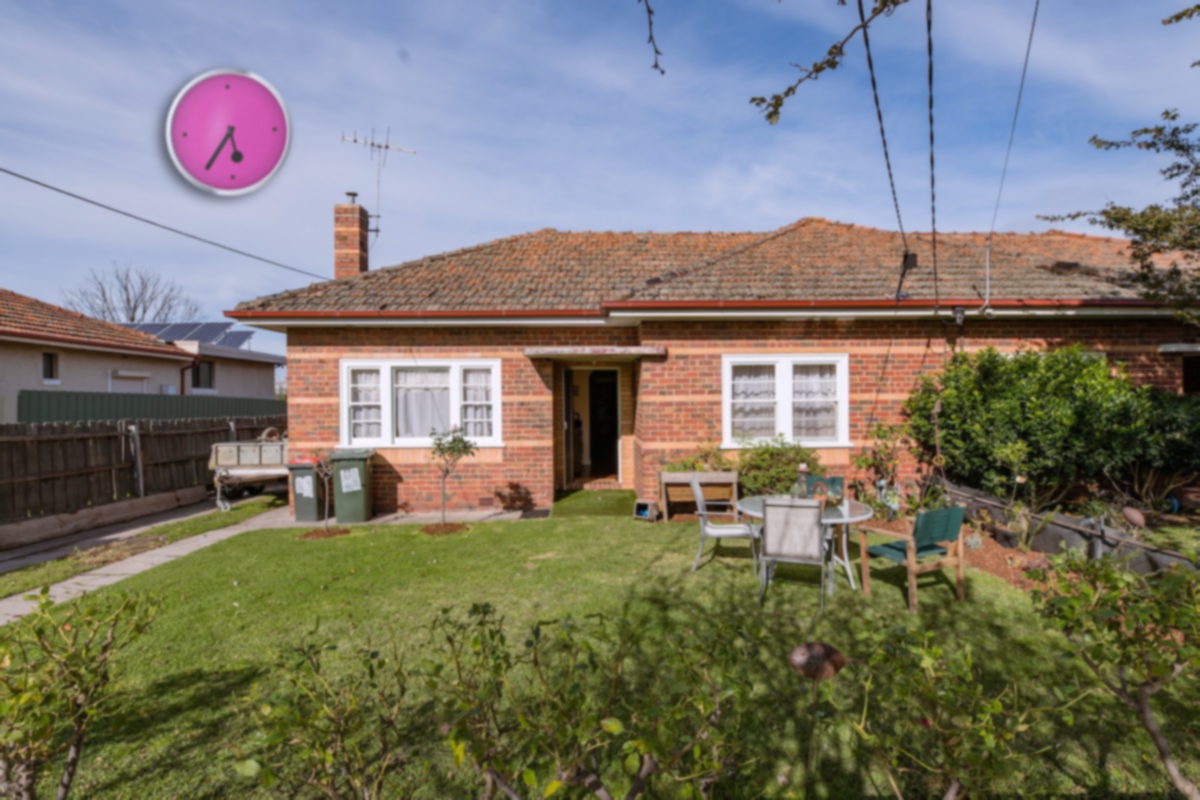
{"hour": 5, "minute": 36}
